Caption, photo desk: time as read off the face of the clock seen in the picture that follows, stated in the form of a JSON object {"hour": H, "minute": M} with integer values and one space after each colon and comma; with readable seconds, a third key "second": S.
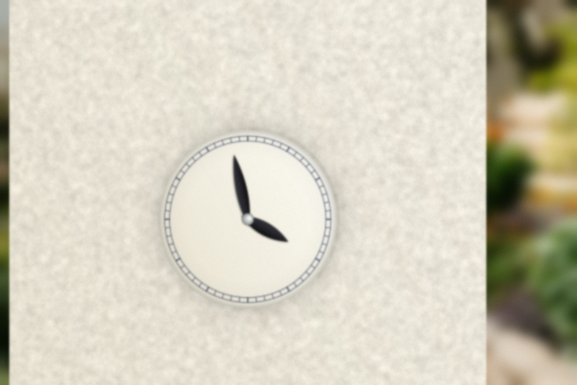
{"hour": 3, "minute": 58}
